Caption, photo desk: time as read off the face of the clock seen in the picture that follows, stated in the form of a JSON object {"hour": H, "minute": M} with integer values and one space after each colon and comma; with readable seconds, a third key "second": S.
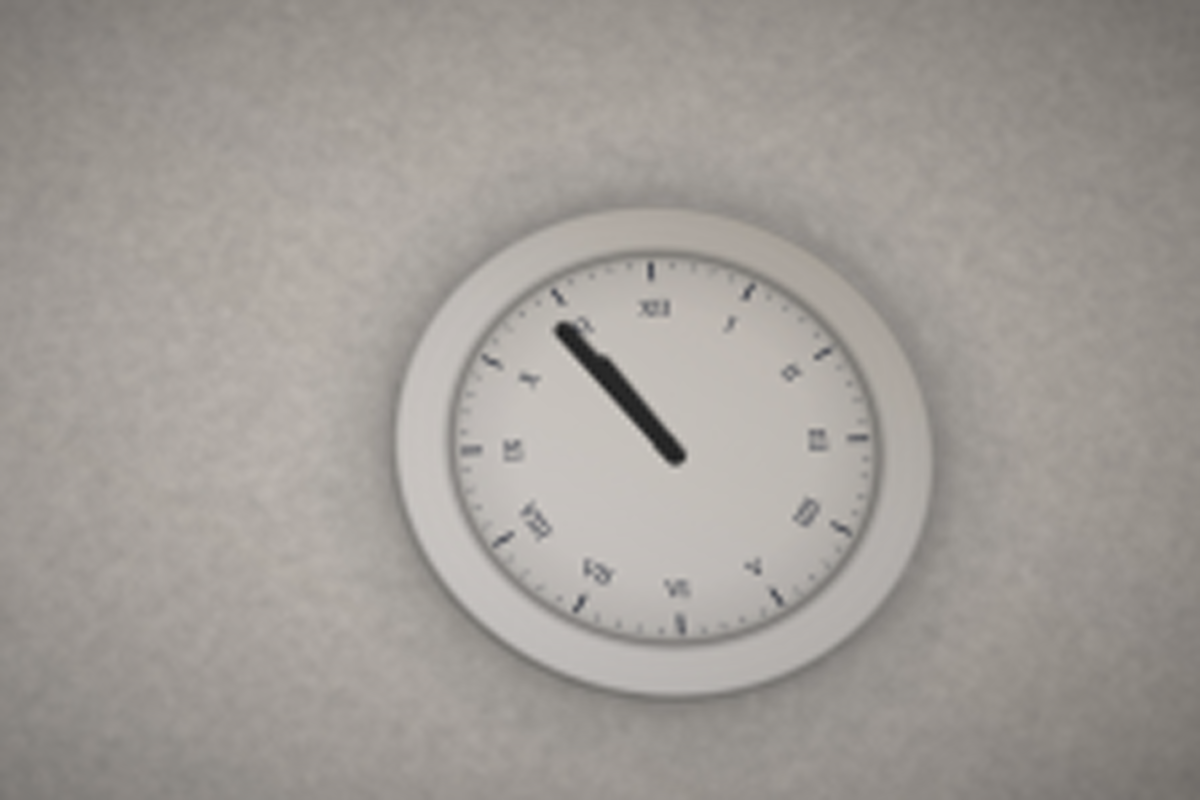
{"hour": 10, "minute": 54}
